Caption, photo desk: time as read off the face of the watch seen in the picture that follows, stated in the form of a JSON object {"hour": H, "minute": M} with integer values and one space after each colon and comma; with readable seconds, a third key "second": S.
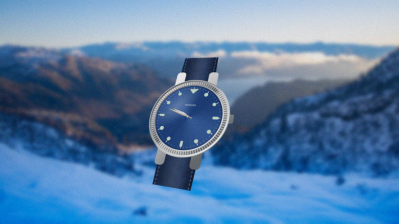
{"hour": 9, "minute": 48}
